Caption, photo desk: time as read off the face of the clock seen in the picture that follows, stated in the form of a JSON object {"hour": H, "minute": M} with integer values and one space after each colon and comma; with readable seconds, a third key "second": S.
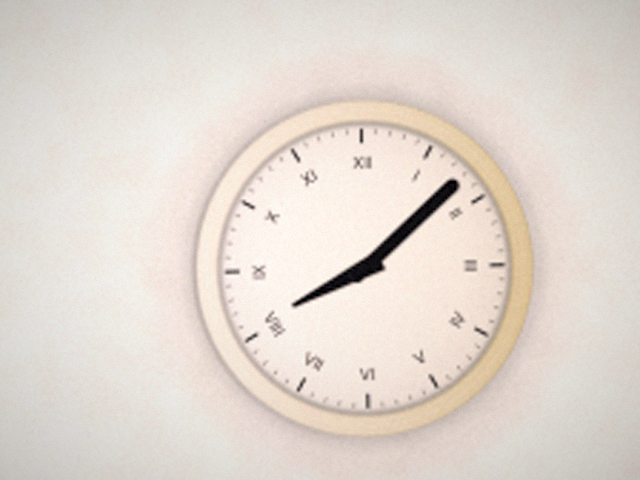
{"hour": 8, "minute": 8}
